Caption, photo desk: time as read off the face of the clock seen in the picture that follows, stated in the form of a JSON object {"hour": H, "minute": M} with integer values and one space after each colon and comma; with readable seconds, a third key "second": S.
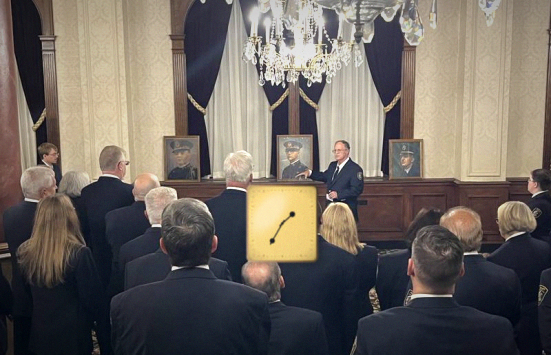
{"hour": 1, "minute": 35}
